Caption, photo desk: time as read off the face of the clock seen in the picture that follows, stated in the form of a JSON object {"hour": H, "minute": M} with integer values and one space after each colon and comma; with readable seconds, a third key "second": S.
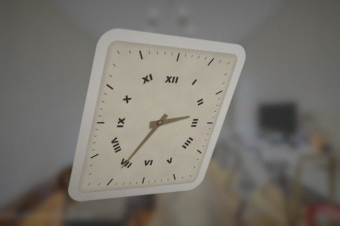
{"hour": 2, "minute": 35}
